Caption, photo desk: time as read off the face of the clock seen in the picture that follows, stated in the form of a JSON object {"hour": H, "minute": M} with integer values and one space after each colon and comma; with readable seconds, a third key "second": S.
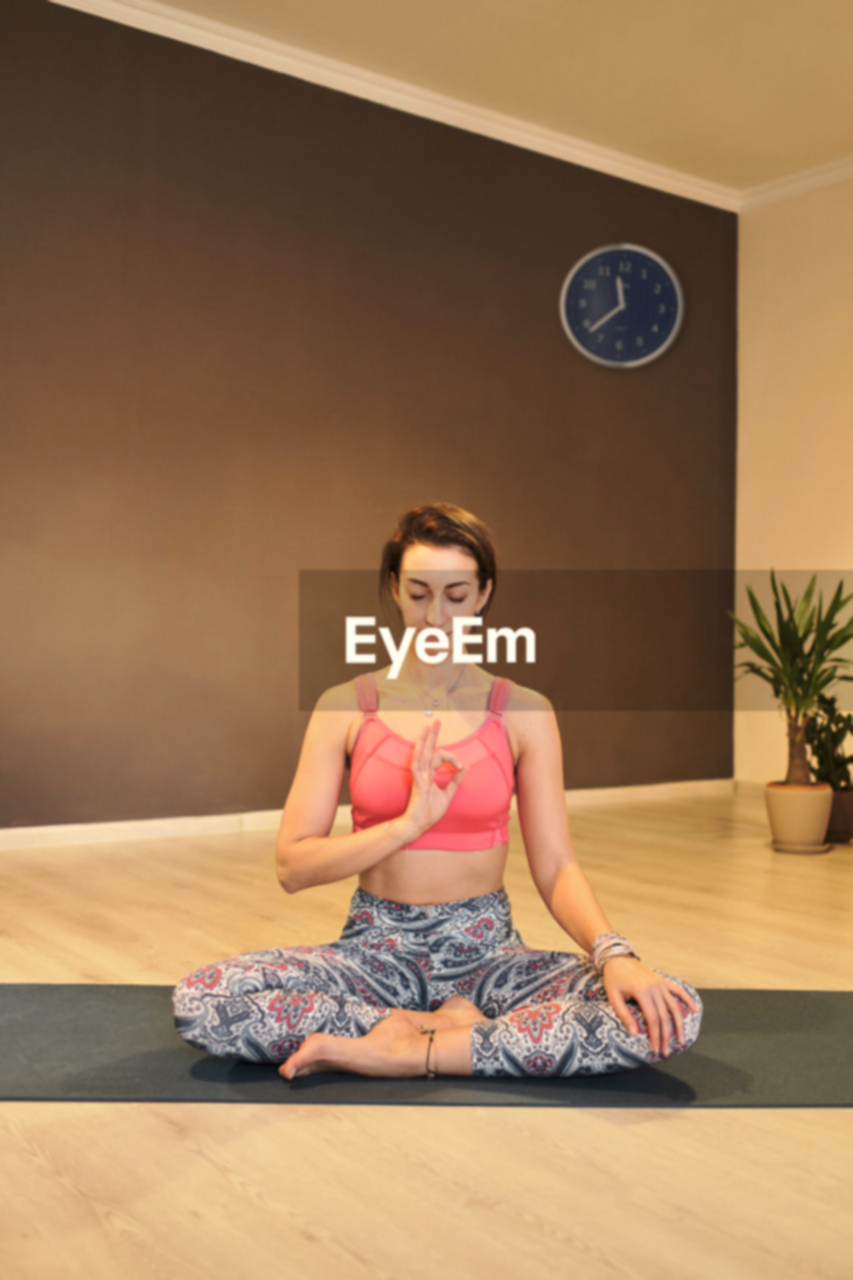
{"hour": 11, "minute": 38}
